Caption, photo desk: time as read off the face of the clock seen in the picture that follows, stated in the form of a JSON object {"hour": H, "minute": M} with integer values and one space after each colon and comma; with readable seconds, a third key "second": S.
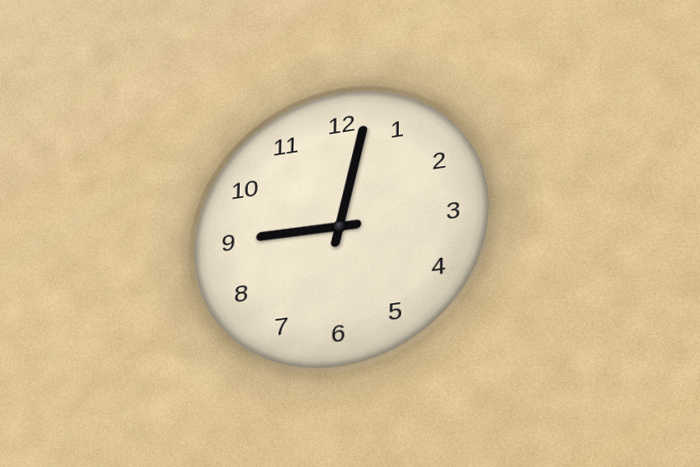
{"hour": 9, "minute": 2}
